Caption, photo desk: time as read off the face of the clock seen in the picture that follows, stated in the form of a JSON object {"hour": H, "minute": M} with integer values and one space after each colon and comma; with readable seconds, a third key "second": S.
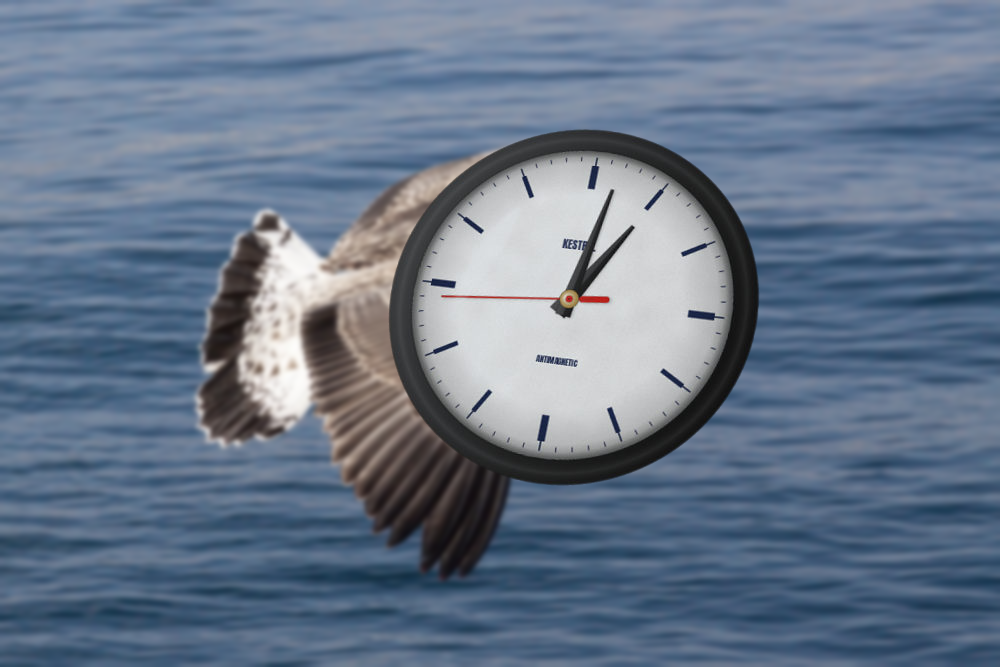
{"hour": 1, "minute": 1, "second": 44}
